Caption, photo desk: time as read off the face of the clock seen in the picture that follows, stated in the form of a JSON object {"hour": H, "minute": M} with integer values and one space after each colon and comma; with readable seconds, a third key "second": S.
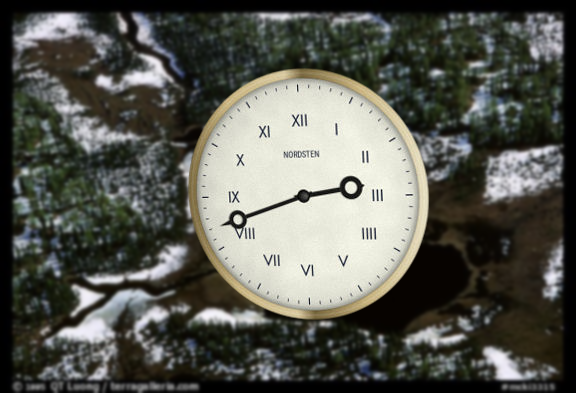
{"hour": 2, "minute": 42}
